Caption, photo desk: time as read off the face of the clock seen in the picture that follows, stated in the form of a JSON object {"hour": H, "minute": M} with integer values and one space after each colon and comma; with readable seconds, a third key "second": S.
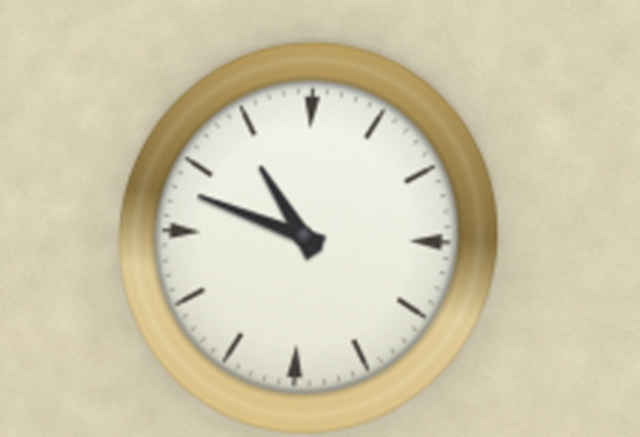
{"hour": 10, "minute": 48}
